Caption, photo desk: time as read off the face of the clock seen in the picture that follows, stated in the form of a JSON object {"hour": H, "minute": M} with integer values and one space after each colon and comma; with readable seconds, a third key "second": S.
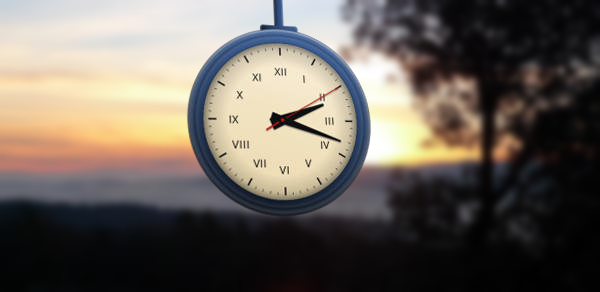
{"hour": 2, "minute": 18, "second": 10}
